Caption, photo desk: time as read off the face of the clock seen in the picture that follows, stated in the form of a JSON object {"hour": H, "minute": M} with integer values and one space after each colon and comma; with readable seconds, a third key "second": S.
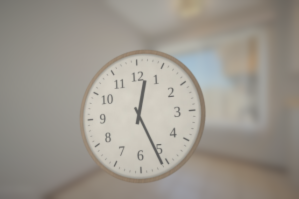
{"hour": 12, "minute": 26}
